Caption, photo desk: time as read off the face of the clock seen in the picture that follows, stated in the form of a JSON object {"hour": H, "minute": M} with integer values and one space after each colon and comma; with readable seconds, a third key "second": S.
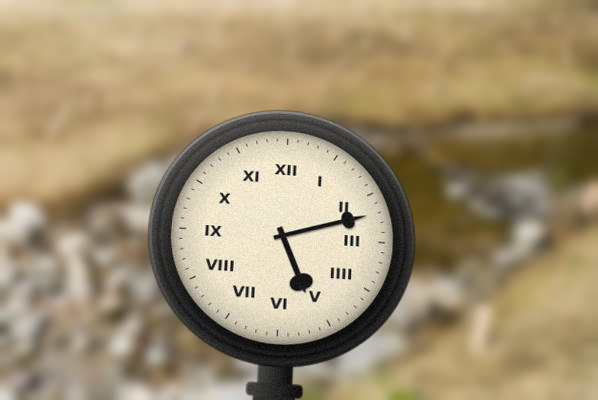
{"hour": 5, "minute": 12}
